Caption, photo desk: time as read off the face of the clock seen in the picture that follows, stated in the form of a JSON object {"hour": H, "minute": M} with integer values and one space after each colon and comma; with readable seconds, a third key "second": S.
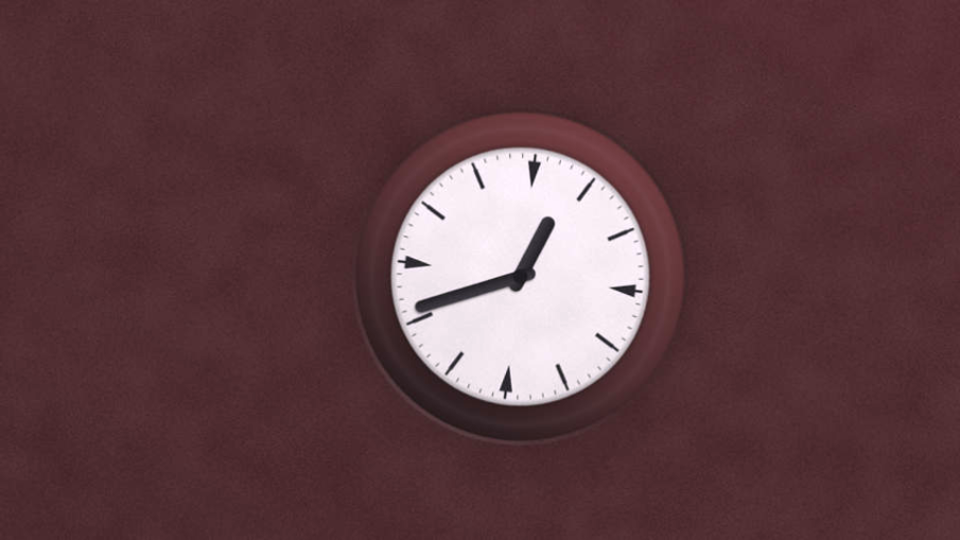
{"hour": 12, "minute": 41}
